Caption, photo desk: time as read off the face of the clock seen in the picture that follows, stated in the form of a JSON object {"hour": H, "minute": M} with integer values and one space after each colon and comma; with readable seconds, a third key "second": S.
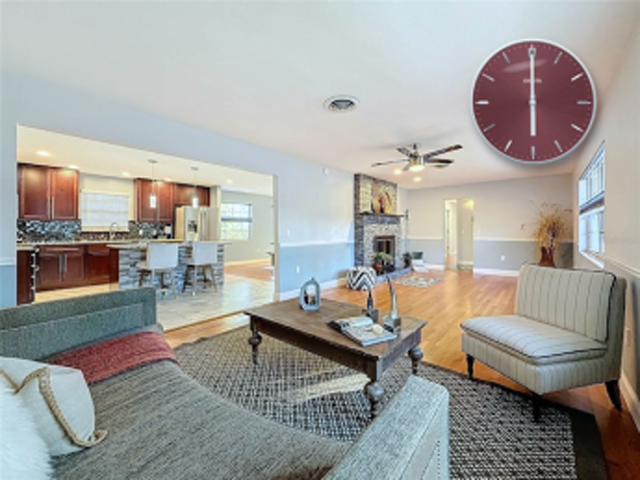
{"hour": 6, "minute": 0}
